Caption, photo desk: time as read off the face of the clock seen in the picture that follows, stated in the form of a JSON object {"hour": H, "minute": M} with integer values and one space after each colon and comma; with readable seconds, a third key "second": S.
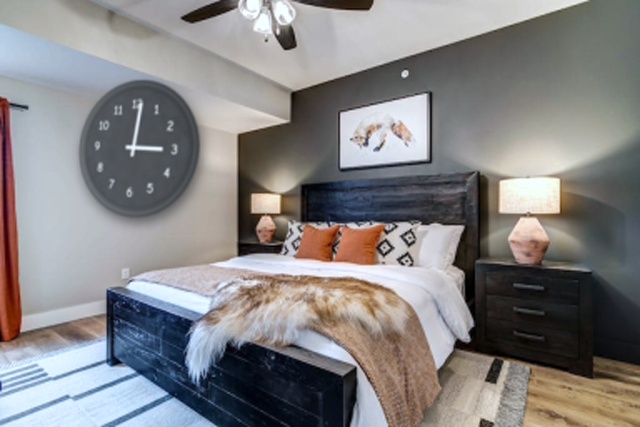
{"hour": 3, "minute": 1}
